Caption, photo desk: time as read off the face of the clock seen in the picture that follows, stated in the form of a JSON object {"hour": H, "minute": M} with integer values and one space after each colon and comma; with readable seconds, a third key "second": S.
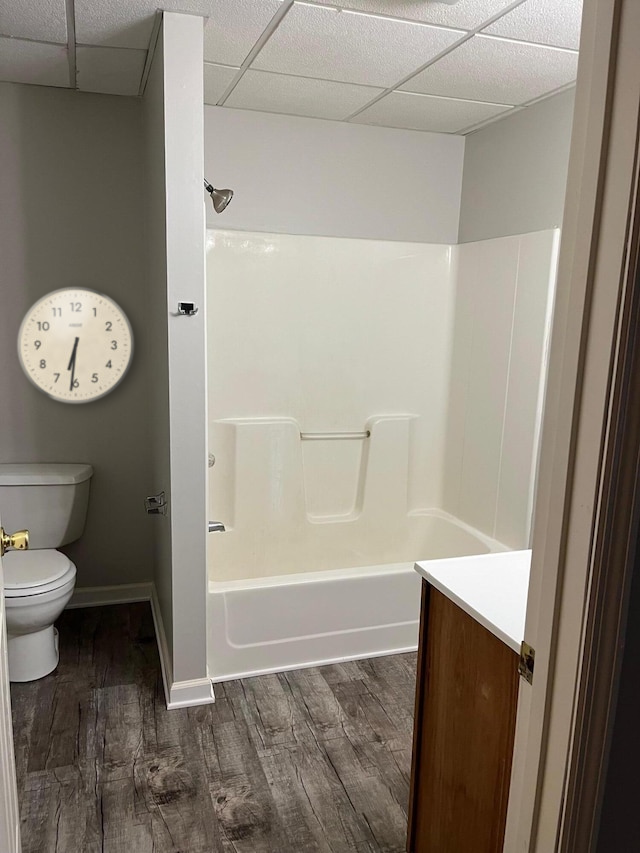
{"hour": 6, "minute": 31}
